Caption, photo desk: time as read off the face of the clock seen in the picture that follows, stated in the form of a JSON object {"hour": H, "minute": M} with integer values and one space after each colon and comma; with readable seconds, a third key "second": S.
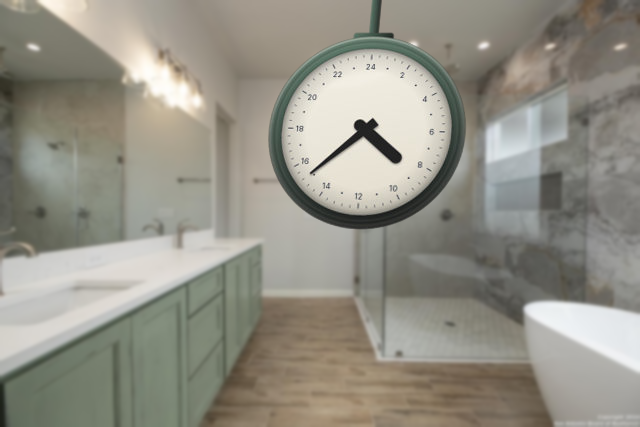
{"hour": 8, "minute": 38}
